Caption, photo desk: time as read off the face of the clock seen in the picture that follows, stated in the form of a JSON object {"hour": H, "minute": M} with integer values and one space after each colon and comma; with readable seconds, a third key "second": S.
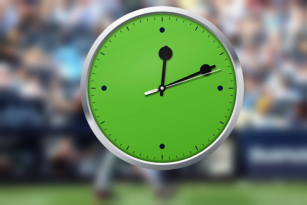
{"hour": 12, "minute": 11, "second": 12}
